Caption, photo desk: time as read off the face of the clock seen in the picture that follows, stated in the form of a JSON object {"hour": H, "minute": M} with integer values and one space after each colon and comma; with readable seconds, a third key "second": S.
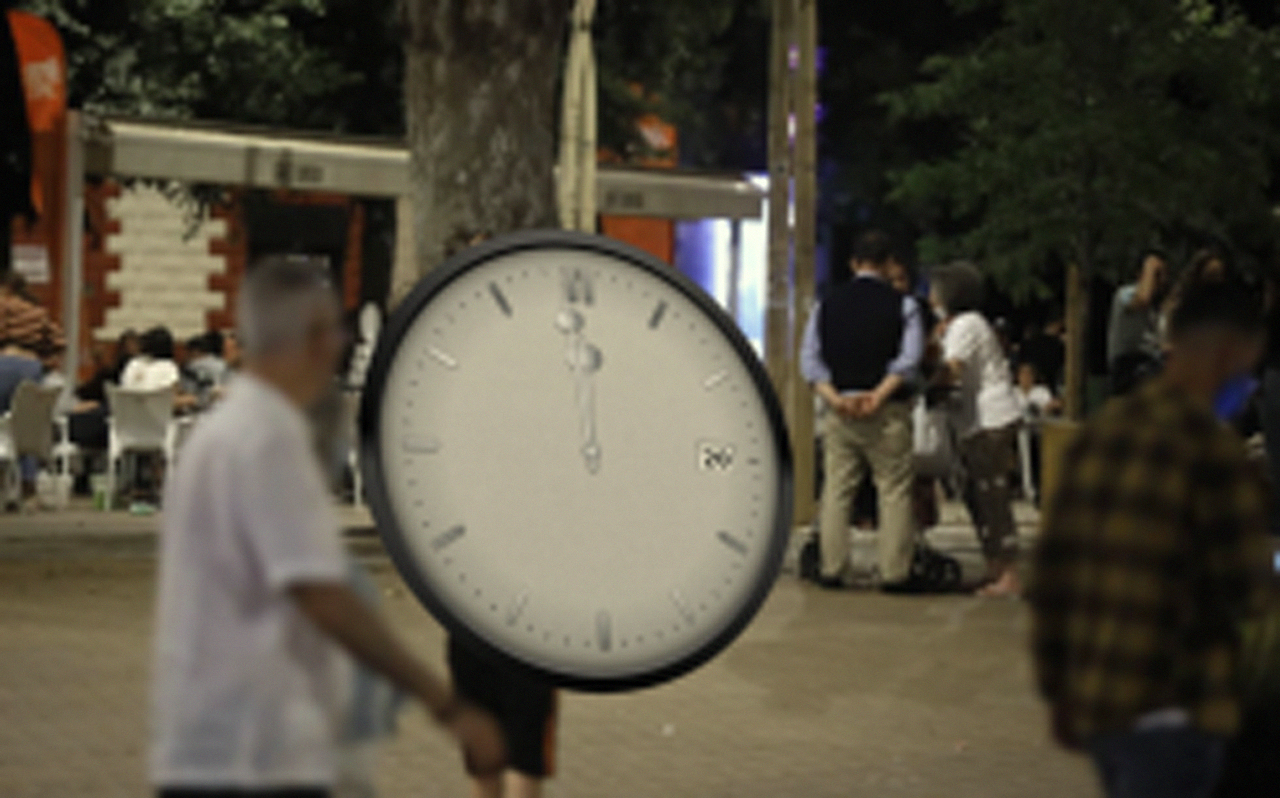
{"hour": 11, "minute": 59}
